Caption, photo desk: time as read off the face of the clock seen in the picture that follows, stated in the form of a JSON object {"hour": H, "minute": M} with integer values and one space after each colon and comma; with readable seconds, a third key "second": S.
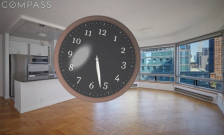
{"hour": 5, "minute": 27}
